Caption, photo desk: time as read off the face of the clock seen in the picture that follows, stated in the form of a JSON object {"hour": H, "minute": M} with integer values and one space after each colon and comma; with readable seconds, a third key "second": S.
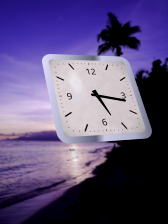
{"hour": 5, "minute": 17}
